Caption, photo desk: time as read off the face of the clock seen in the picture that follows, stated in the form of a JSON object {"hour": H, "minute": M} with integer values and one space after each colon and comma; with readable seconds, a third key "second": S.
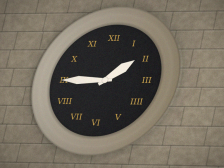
{"hour": 1, "minute": 45}
